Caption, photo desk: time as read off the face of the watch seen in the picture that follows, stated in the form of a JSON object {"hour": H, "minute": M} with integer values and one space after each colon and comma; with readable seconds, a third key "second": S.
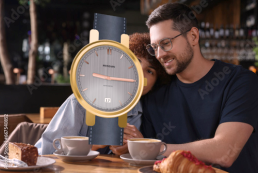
{"hour": 9, "minute": 15}
